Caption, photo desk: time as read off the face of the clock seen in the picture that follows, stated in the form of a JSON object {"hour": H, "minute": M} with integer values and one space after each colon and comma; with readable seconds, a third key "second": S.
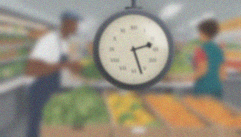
{"hour": 2, "minute": 27}
